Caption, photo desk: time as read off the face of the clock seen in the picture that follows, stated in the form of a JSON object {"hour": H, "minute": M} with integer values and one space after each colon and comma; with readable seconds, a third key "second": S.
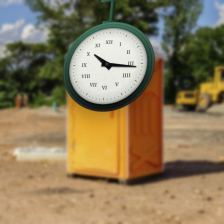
{"hour": 10, "minute": 16}
